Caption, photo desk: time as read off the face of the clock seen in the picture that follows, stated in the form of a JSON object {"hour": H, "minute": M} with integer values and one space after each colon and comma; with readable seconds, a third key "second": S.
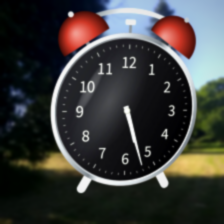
{"hour": 5, "minute": 27}
